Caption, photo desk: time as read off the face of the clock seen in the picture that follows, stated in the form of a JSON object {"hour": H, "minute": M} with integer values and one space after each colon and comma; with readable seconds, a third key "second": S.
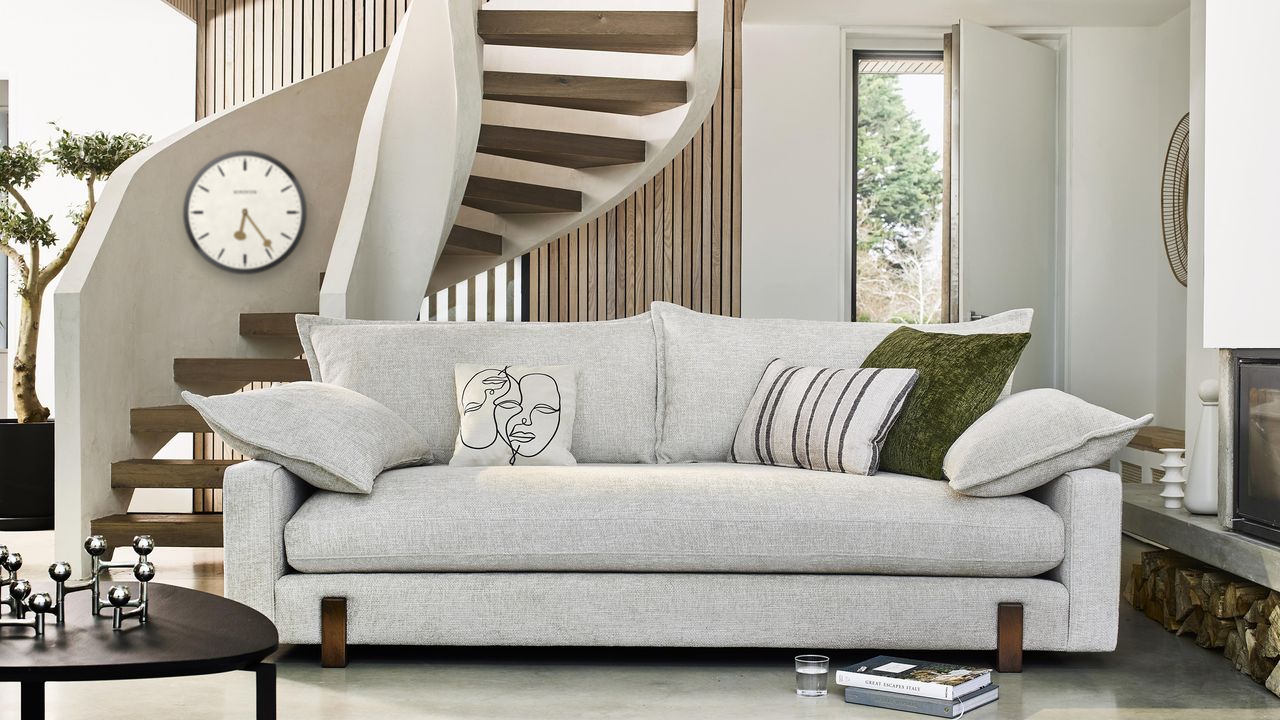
{"hour": 6, "minute": 24}
